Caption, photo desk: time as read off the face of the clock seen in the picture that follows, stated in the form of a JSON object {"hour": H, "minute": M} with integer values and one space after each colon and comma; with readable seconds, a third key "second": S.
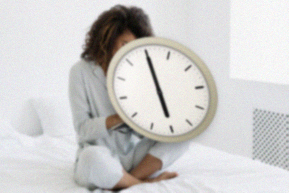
{"hour": 6, "minute": 0}
